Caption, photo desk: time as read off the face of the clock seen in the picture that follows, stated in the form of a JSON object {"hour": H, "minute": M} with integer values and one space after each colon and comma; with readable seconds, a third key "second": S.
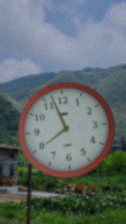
{"hour": 7, "minute": 57}
